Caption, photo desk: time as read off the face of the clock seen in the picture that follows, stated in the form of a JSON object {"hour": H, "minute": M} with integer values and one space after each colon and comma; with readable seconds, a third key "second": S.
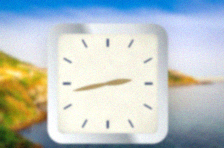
{"hour": 2, "minute": 43}
